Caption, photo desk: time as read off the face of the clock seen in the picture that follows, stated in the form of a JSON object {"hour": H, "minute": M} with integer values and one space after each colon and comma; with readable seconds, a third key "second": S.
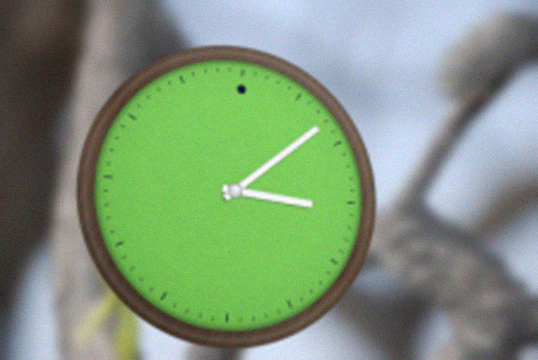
{"hour": 3, "minute": 8}
